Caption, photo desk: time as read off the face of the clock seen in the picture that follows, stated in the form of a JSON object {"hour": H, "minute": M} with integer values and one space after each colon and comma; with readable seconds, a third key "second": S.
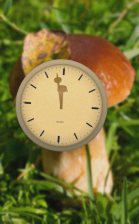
{"hour": 11, "minute": 58}
